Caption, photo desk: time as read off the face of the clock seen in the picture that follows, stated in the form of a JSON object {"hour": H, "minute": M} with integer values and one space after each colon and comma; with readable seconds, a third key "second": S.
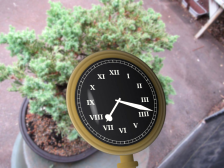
{"hour": 7, "minute": 18}
